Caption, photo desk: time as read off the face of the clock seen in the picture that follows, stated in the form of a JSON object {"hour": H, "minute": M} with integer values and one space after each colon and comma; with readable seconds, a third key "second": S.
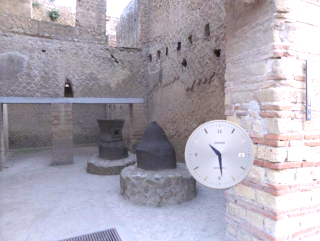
{"hour": 10, "minute": 29}
